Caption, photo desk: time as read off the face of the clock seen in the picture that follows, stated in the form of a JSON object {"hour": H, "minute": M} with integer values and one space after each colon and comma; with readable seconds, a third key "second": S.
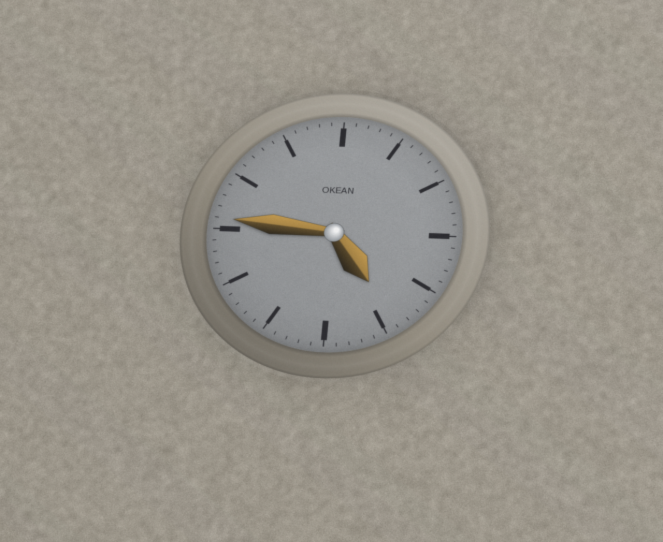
{"hour": 4, "minute": 46}
